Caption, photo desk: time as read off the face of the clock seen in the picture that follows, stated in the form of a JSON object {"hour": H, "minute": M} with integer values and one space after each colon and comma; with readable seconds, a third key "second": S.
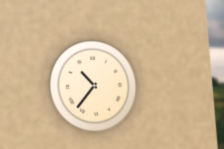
{"hour": 10, "minute": 37}
